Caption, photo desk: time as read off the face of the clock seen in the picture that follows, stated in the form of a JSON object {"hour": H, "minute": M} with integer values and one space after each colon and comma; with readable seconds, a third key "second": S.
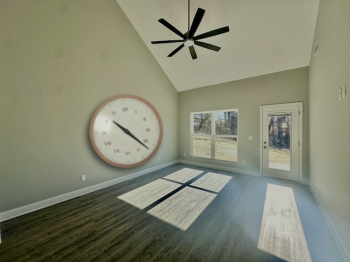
{"hour": 10, "minute": 22}
